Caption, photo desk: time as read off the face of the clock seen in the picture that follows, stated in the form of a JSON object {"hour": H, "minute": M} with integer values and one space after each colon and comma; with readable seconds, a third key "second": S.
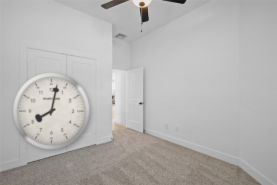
{"hour": 8, "minute": 2}
